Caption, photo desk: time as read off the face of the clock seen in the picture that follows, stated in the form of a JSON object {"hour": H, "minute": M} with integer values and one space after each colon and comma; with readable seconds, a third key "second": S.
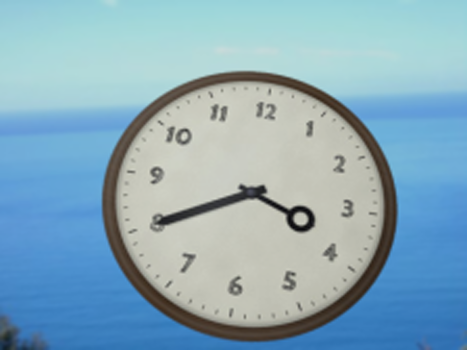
{"hour": 3, "minute": 40}
